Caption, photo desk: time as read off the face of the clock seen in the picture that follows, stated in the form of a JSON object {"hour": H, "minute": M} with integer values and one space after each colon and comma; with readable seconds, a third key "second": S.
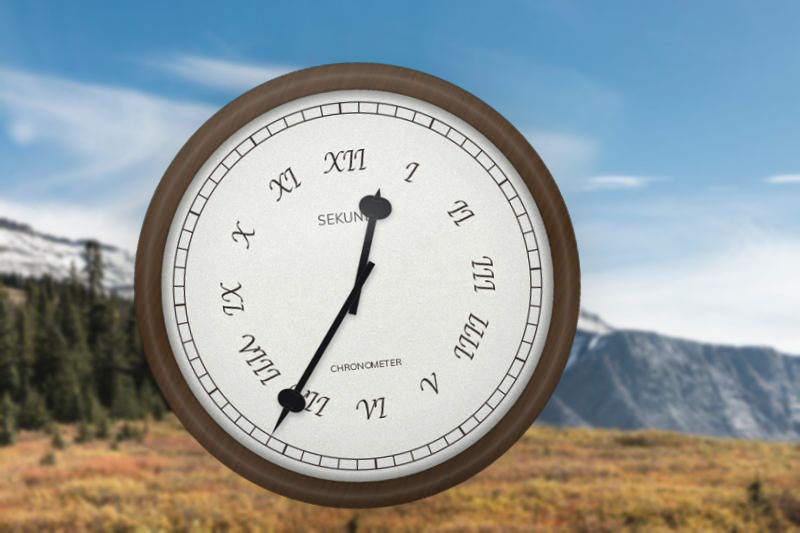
{"hour": 12, "minute": 36}
